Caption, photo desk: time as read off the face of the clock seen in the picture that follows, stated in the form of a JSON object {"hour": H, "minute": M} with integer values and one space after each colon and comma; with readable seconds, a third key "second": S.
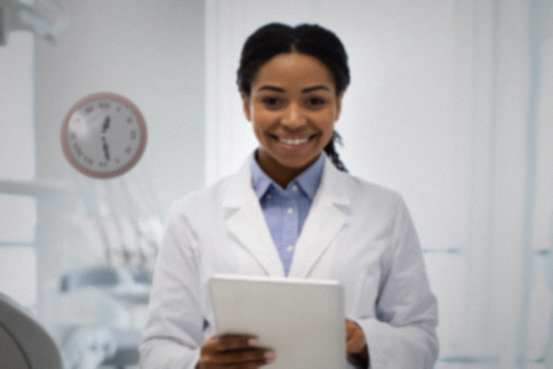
{"hour": 12, "minute": 28}
